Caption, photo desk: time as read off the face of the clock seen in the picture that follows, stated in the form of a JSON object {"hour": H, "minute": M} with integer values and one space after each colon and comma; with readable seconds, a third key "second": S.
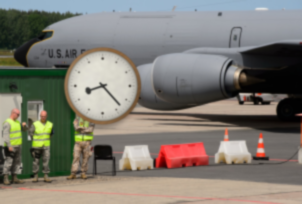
{"hour": 8, "minute": 23}
